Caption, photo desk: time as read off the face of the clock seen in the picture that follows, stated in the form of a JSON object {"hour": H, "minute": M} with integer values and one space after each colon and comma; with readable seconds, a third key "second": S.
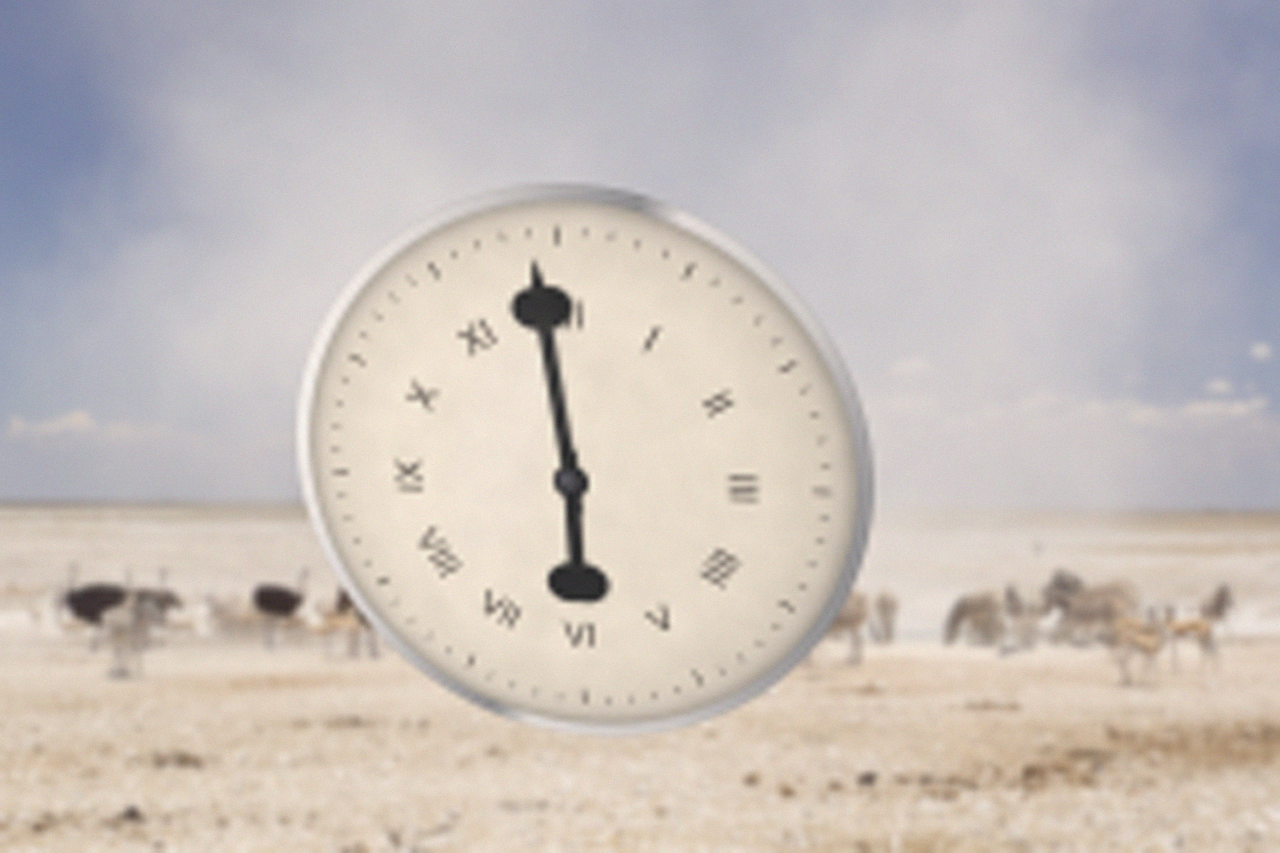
{"hour": 5, "minute": 59}
